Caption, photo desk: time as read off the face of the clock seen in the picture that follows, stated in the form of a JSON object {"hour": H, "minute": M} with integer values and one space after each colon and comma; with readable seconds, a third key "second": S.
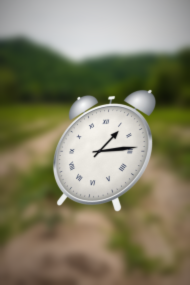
{"hour": 1, "minute": 14}
